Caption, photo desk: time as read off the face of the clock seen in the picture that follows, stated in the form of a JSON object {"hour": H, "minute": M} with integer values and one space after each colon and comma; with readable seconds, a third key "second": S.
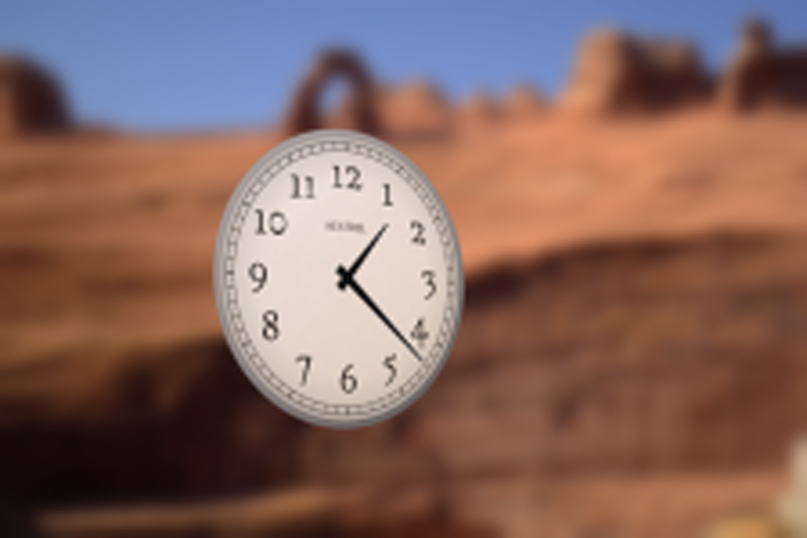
{"hour": 1, "minute": 22}
